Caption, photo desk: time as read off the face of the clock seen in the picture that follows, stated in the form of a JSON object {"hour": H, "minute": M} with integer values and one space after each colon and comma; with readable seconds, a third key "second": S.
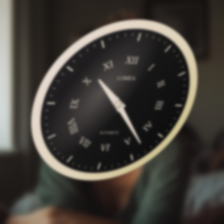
{"hour": 10, "minute": 23}
